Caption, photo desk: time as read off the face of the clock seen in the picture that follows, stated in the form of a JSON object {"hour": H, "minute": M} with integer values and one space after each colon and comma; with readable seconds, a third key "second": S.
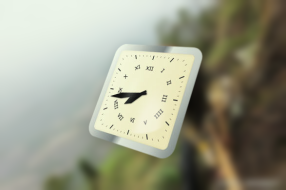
{"hour": 7, "minute": 43}
